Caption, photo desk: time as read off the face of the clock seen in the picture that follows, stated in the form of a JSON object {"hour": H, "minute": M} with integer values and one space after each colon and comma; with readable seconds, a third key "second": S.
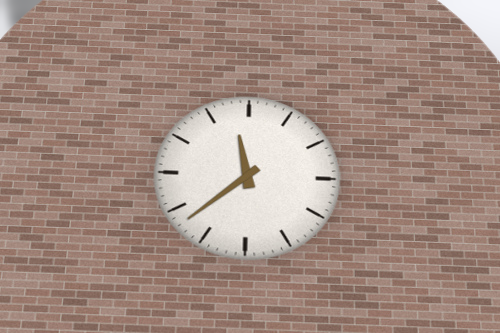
{"hour": 11, "minute": 38}
